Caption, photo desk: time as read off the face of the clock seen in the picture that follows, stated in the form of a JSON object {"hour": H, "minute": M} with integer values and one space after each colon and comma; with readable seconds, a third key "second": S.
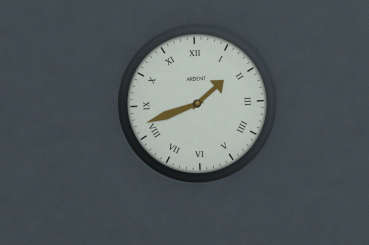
{"hour": 1, "minute": 42}
